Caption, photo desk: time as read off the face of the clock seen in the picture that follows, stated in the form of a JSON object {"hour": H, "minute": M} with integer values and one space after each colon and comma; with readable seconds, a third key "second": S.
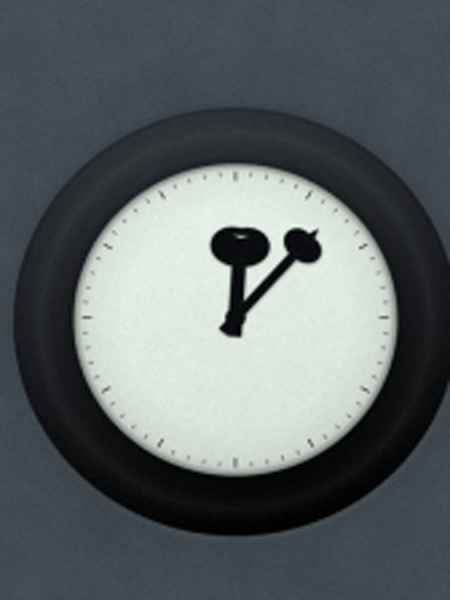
{"hour": 12, "minute": 7}
